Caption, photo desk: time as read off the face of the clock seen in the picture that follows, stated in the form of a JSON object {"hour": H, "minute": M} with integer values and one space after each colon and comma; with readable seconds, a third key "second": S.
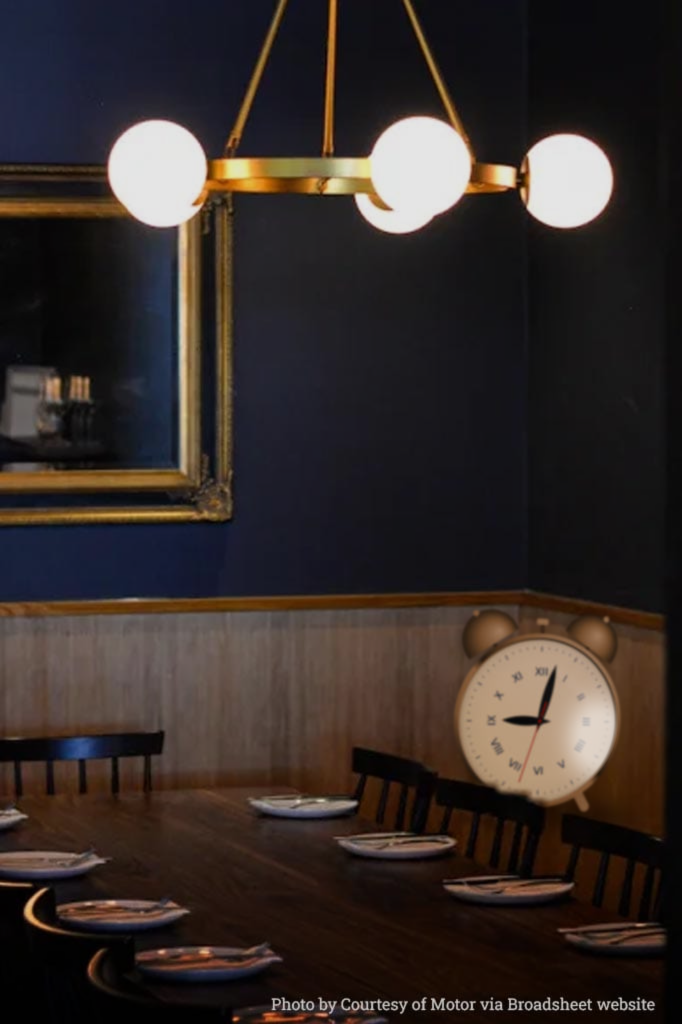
{"hour": 9, "minute": 2, "second": 33}
